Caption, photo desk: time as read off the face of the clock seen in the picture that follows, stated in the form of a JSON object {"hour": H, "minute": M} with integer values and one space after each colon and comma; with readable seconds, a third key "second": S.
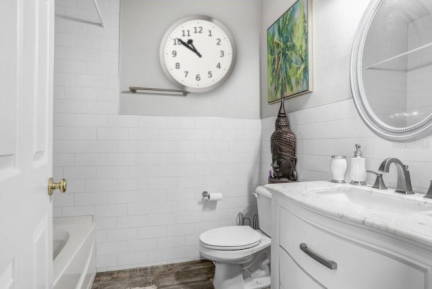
{"hour": 10, "minute": 51}
